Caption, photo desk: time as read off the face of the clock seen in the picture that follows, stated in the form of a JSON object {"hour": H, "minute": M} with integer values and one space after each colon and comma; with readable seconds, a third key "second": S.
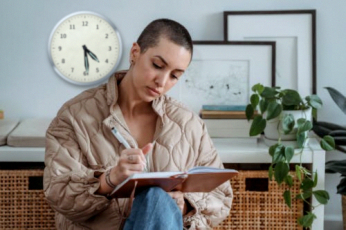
{"hour": 4, "minute": 29}
